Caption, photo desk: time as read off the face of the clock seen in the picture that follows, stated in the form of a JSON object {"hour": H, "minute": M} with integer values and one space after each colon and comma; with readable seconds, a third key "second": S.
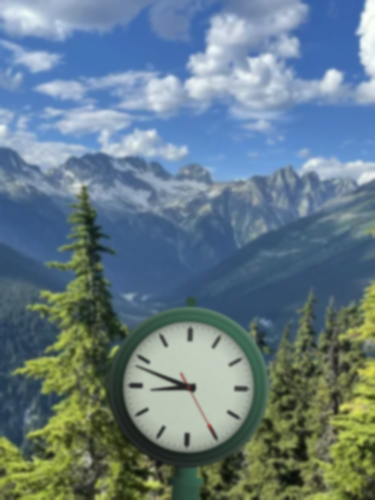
{"hour": 8, "minute": 48, "second": 25}
